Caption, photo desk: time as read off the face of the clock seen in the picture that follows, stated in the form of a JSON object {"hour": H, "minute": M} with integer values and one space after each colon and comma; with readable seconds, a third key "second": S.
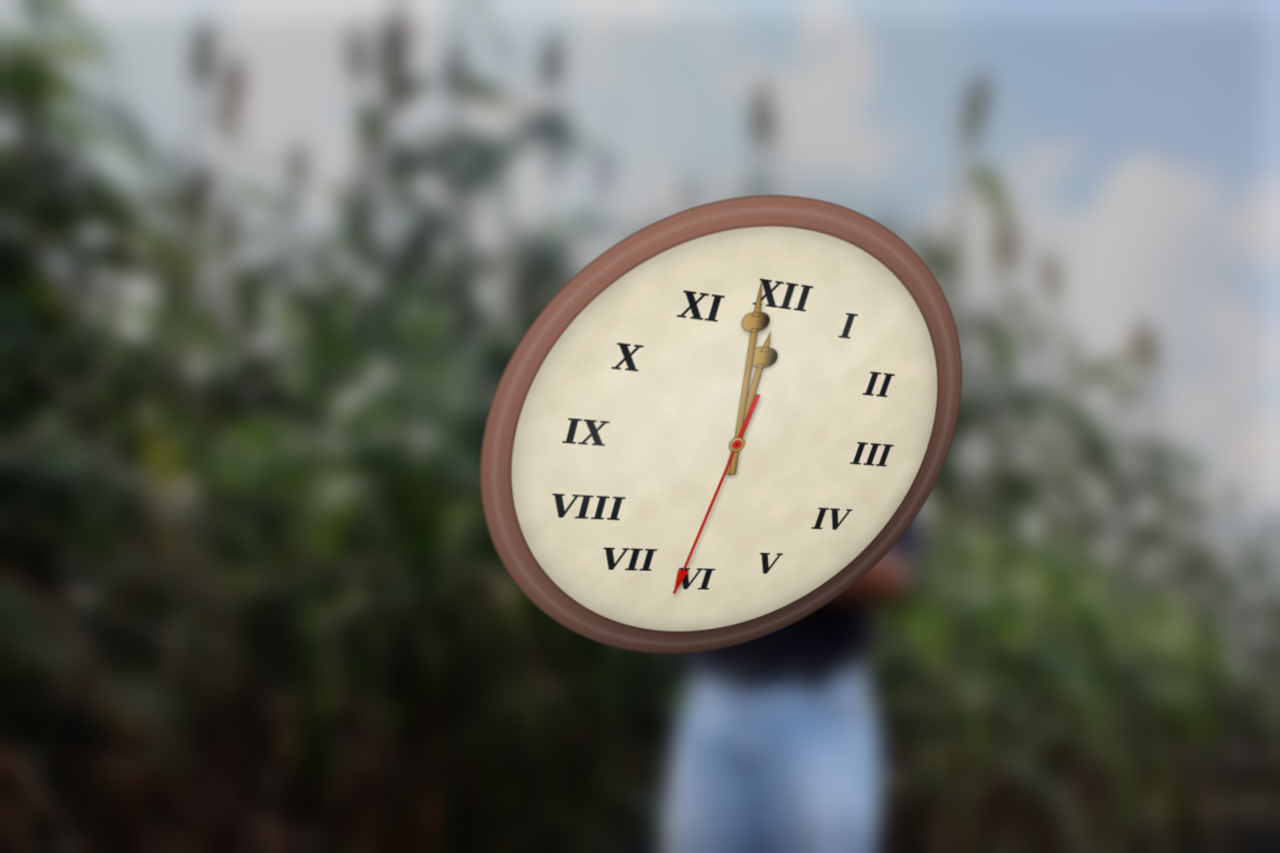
{"hour": 11, "minute": 58, "second": 31}
